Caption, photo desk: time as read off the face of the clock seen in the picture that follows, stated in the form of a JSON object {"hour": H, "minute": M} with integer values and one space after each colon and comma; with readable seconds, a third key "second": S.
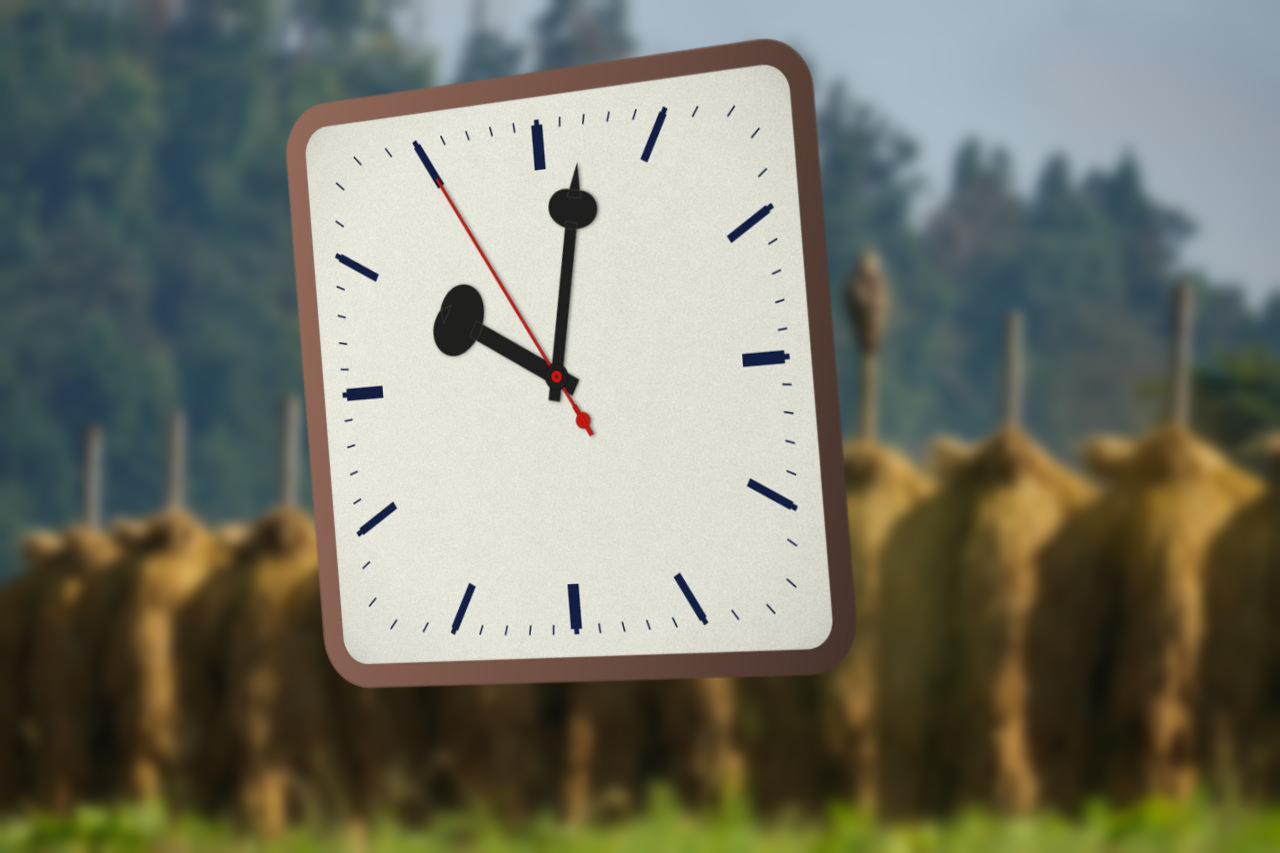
{"hour": 10, "minute": 1, "second": 55}
